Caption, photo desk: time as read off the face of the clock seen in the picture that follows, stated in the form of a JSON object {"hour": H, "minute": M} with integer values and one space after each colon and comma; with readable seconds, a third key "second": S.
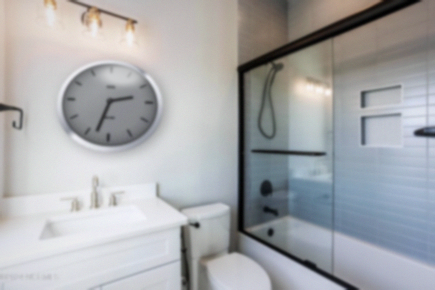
{"hour": 2, "minute": 33}
